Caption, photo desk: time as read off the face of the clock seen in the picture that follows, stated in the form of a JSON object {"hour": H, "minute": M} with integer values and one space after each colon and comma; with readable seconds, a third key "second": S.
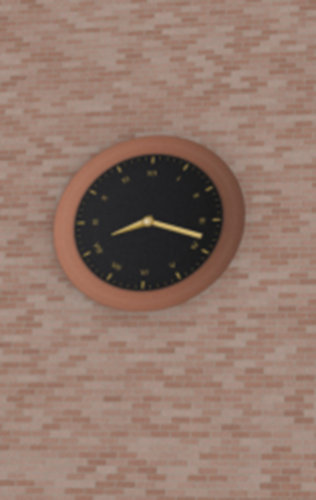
{"hour": 8, "minute": 18}
